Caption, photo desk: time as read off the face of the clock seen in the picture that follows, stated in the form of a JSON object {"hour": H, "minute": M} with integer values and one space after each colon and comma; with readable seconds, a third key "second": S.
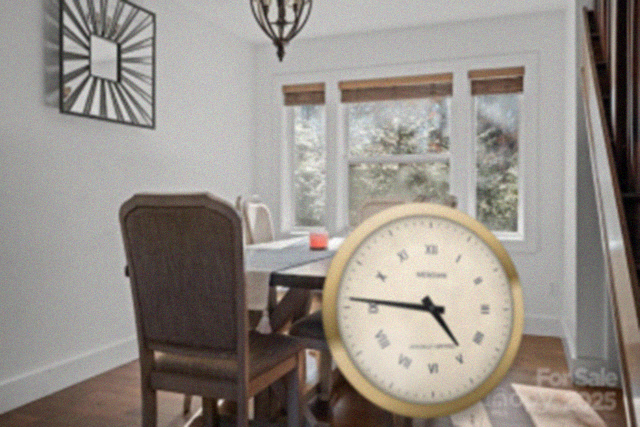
{"hour": 4, "minute": 46}
